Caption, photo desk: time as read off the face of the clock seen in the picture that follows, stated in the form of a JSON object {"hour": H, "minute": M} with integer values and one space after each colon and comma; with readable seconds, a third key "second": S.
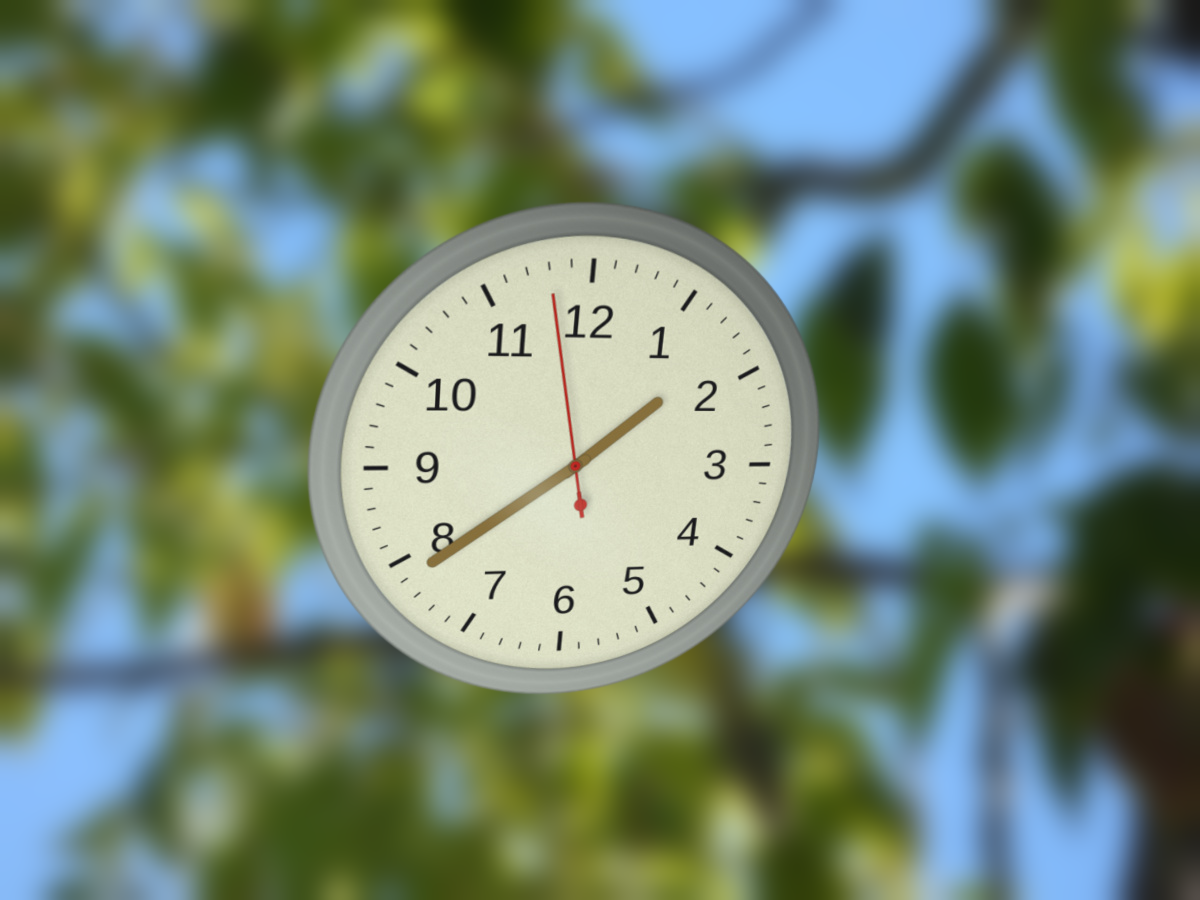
{"hour": 1, "minute": 38, "second": 58}
